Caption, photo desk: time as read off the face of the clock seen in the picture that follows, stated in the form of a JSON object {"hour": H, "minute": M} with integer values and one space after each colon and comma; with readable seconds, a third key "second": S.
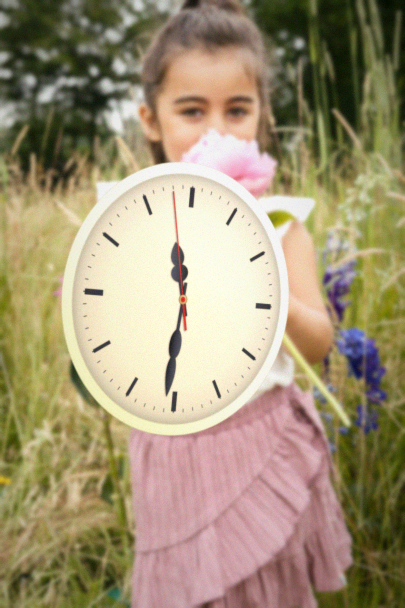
{"hour": 11, "minute": 30, "second": 58}
